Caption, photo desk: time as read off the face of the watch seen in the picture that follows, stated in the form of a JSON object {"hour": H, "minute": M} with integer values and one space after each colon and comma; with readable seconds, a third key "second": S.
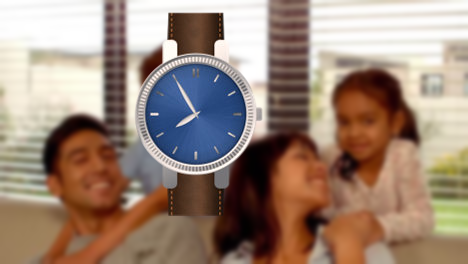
{"hour": 7, "minute": 55}
